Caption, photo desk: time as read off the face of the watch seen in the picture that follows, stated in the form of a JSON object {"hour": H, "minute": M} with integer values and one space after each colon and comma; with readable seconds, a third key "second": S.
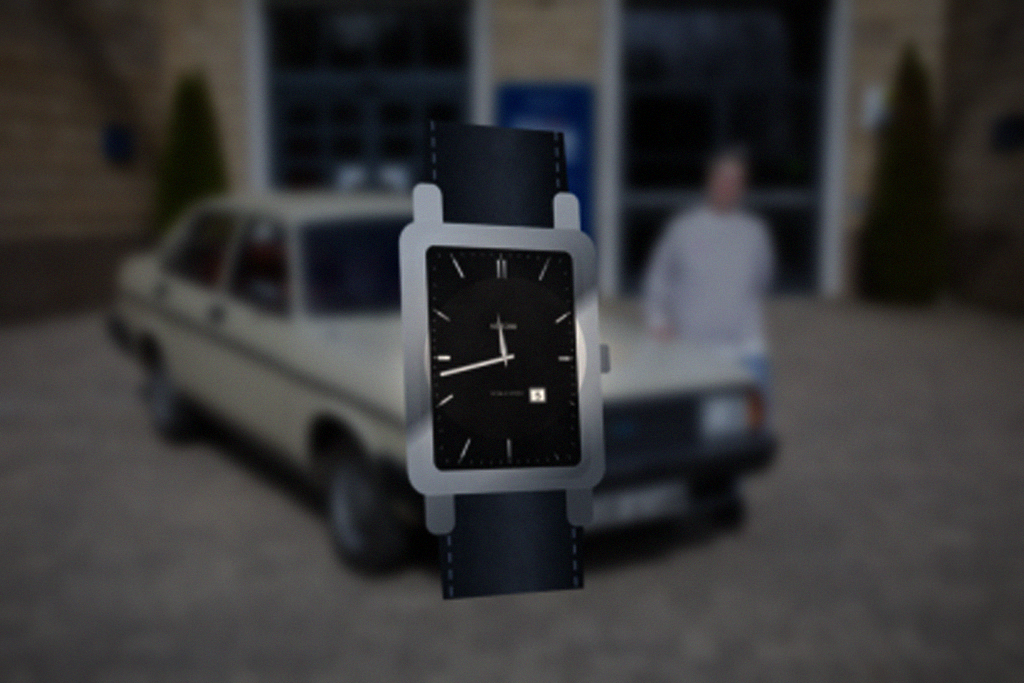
{"hour": 11, "minute": 43}
